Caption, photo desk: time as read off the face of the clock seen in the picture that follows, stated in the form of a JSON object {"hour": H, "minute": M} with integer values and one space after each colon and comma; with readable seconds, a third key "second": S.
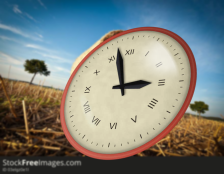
{"hour": 2, "minute": 57}
